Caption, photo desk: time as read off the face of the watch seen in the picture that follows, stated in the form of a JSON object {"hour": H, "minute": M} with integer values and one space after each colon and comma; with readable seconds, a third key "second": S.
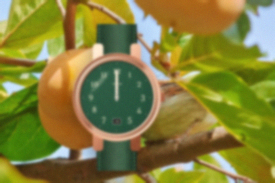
{"hour": 12, "minute": 0}
